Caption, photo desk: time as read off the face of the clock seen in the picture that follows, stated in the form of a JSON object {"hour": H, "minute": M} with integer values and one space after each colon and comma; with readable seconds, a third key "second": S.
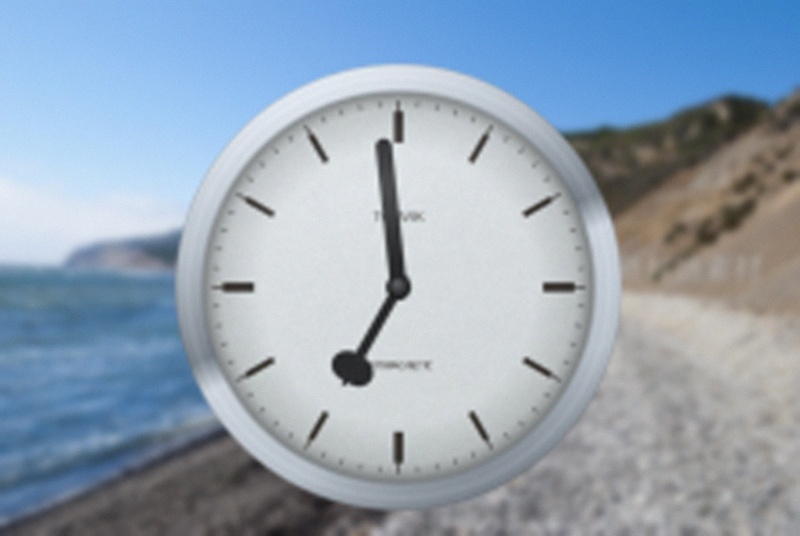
{"hour": 6, "minute": 59}
